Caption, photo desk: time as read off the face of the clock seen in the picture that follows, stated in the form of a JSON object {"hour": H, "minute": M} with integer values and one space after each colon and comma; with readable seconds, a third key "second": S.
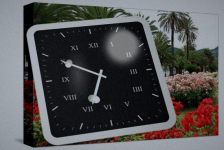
{"hour": 6, "minute": 50}
